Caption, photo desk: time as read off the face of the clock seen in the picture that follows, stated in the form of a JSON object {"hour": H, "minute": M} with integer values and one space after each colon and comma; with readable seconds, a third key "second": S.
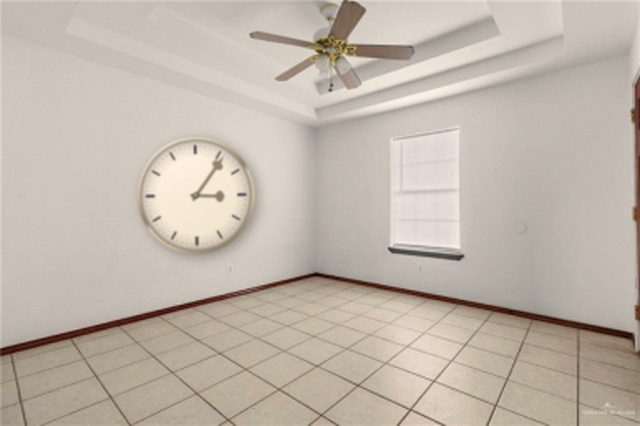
{"hour": 3, "minute": 6}
